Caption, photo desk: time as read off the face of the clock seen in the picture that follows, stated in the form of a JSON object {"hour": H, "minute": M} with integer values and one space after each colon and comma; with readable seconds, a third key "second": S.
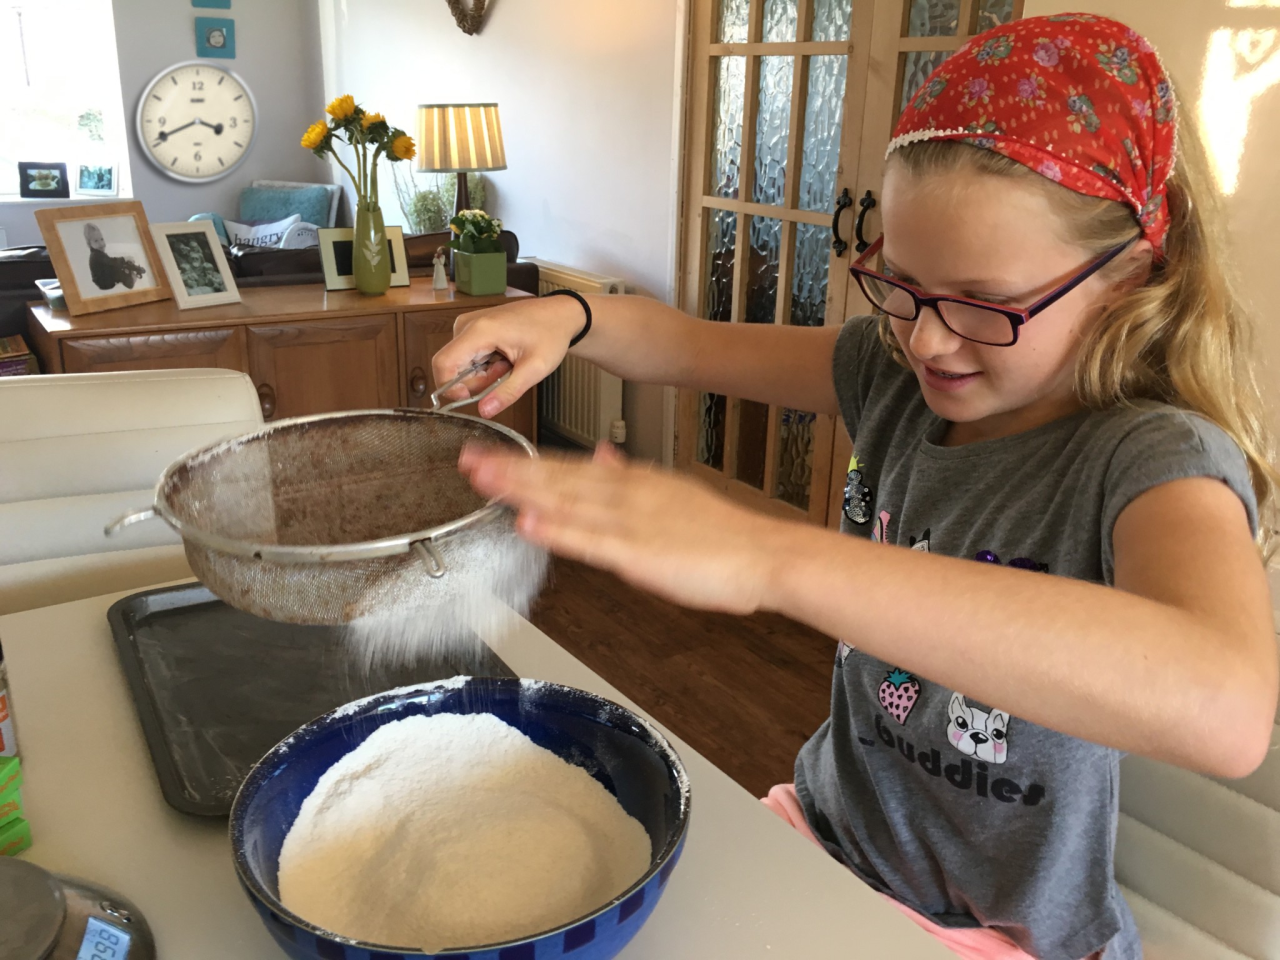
{"hour": 3, "minute": 41}
